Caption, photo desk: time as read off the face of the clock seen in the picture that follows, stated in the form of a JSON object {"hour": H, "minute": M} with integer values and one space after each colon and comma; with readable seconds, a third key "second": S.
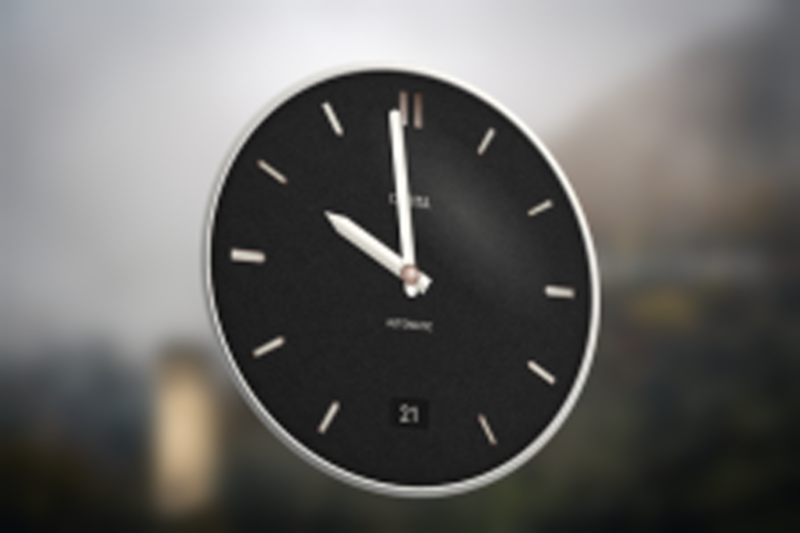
{"hour": 9, "minute": 59}
